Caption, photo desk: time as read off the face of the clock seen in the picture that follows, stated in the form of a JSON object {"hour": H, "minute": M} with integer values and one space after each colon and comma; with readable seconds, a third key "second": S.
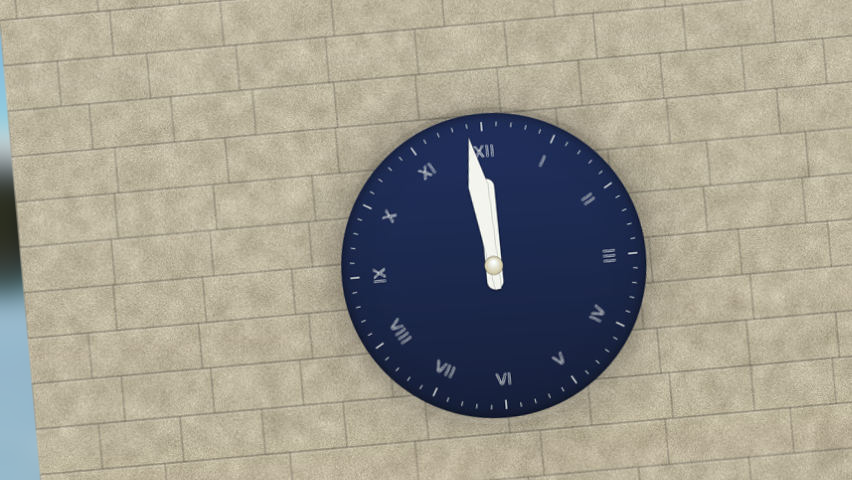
{"hour": 11, "minute": 59}
